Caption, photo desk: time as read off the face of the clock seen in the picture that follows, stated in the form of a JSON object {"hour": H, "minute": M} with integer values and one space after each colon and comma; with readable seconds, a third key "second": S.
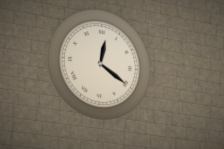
{"hour": 12, "minute": 20}
